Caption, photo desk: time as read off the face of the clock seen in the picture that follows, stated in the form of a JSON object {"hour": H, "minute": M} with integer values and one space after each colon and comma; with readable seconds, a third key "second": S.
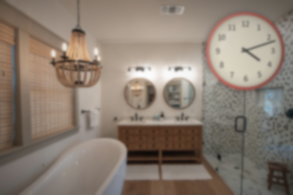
{"hour": 4, "minute": 12}
